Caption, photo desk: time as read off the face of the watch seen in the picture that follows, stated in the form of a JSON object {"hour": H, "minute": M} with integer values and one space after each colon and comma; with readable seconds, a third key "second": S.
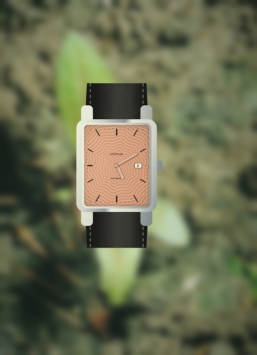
{"hour": 5, "minute": 10}
